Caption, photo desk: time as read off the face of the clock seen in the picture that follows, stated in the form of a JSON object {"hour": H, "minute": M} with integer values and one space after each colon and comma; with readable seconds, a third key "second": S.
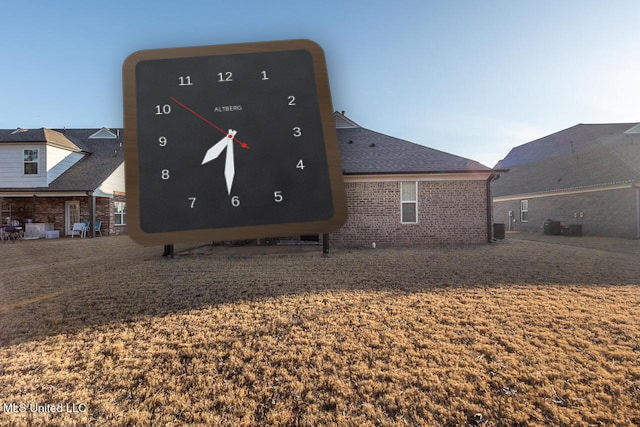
{"hour": 7, "minute": 30, "second": 52}
